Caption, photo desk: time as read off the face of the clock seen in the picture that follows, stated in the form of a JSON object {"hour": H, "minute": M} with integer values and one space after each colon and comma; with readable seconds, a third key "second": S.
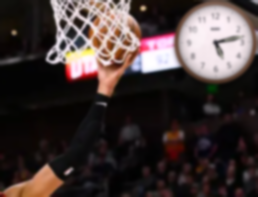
{"hour": 5, "minute": 13}
